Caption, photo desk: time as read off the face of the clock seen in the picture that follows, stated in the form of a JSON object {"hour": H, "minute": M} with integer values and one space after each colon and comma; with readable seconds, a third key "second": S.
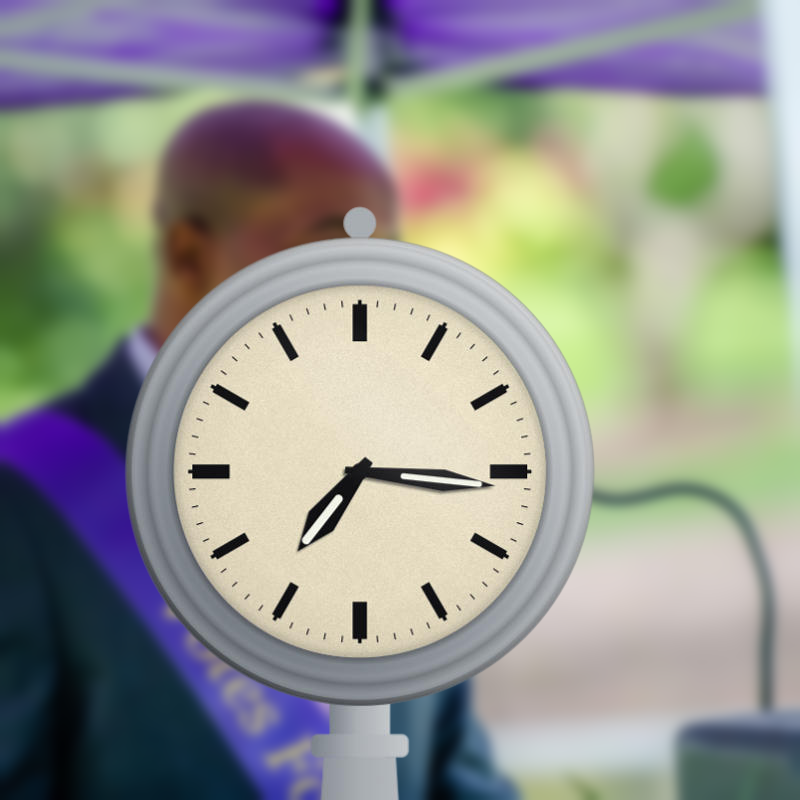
{"hour": 7, "minute": 16}
